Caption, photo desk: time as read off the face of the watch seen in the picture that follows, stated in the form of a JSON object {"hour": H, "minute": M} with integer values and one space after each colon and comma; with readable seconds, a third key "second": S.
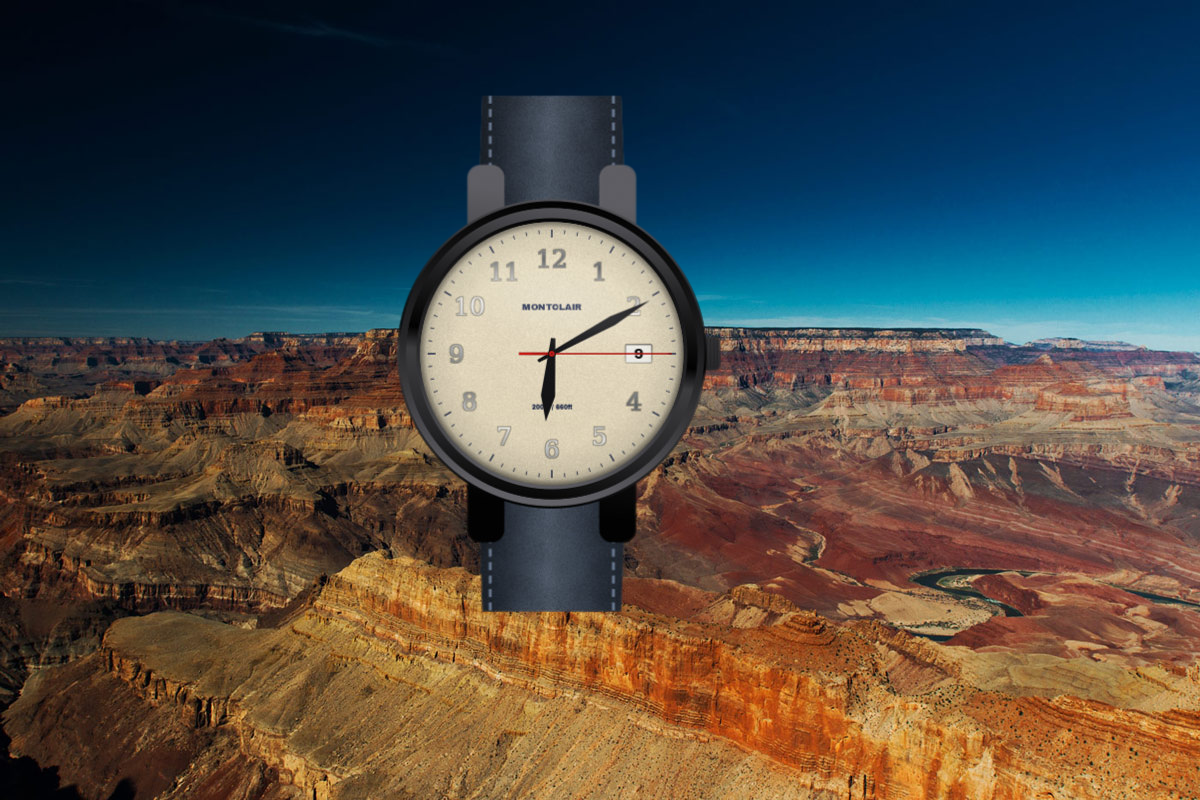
{"hour": 6, "minute": 10, "second": 15}
